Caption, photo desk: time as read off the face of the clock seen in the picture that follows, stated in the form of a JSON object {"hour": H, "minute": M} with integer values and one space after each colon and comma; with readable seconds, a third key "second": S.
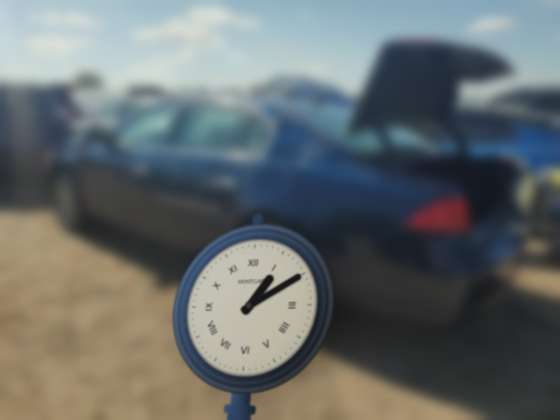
{"hour": 1, "minute": 10}
